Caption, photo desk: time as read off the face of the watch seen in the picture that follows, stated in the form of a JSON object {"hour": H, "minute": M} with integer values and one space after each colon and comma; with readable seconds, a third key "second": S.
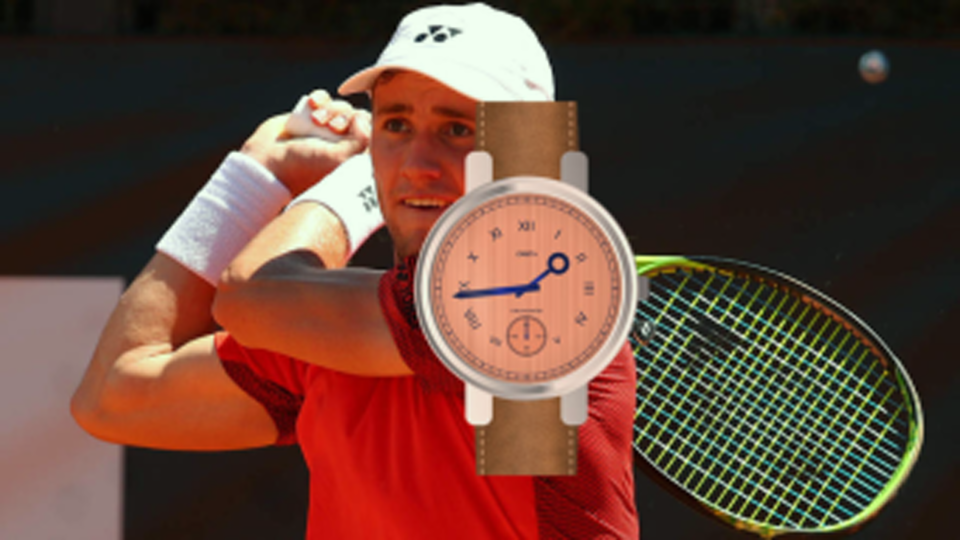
{"hour": 1, "minute": 44}
